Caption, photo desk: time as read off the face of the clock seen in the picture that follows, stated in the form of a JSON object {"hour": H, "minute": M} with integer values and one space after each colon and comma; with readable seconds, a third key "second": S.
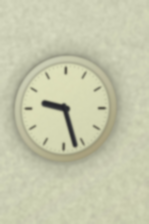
{"hour": 9, "minute": 27}
